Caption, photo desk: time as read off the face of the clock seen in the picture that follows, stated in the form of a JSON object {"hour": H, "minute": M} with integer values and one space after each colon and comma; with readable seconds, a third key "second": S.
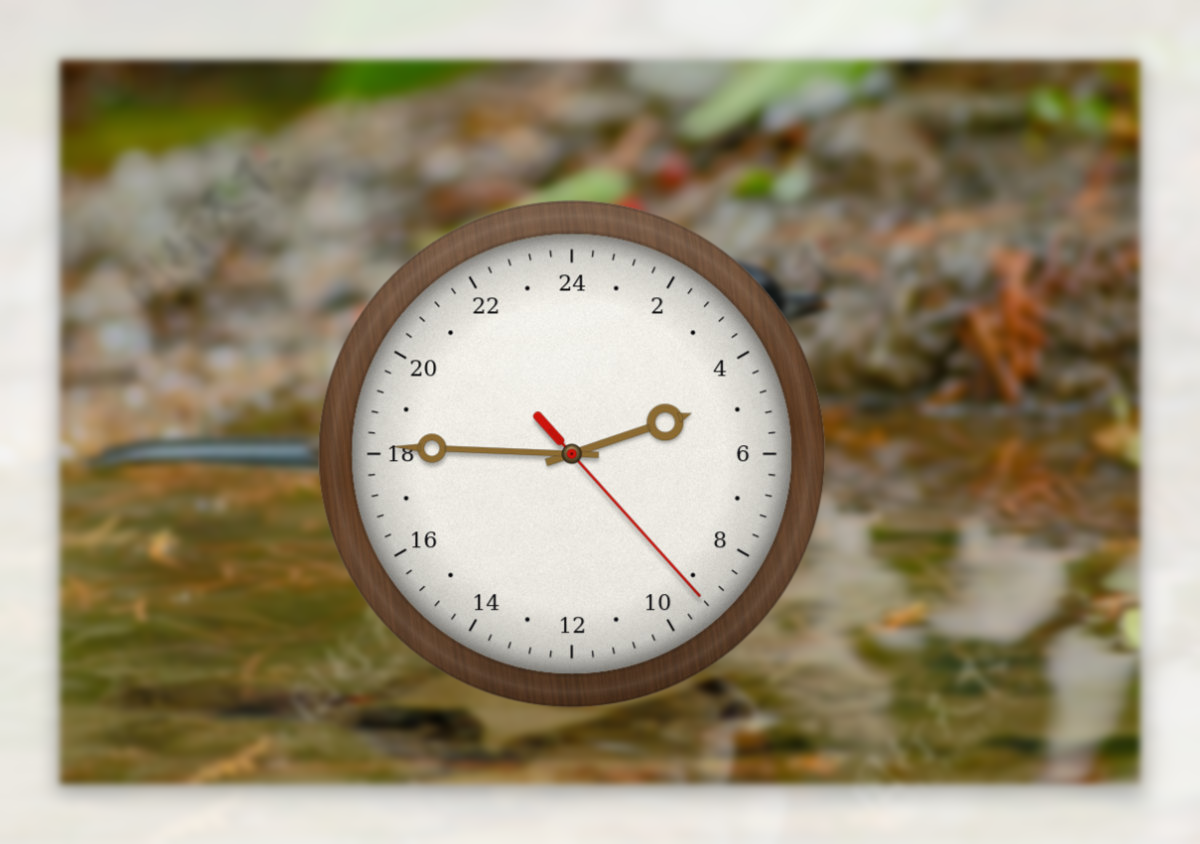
{"hour": 4, "minute": 45, "second": 23}
